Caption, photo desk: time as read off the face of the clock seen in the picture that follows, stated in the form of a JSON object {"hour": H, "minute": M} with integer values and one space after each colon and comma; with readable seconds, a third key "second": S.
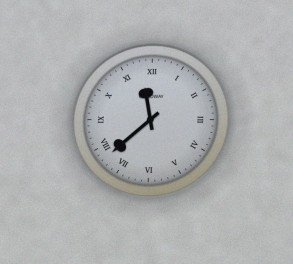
{"hour": 11, "minute": 38}
